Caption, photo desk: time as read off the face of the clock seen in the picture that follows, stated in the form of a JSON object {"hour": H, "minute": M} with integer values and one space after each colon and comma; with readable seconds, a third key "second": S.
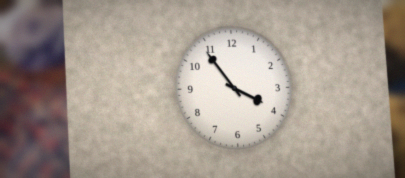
{"hour": 3, "minute": 54}
